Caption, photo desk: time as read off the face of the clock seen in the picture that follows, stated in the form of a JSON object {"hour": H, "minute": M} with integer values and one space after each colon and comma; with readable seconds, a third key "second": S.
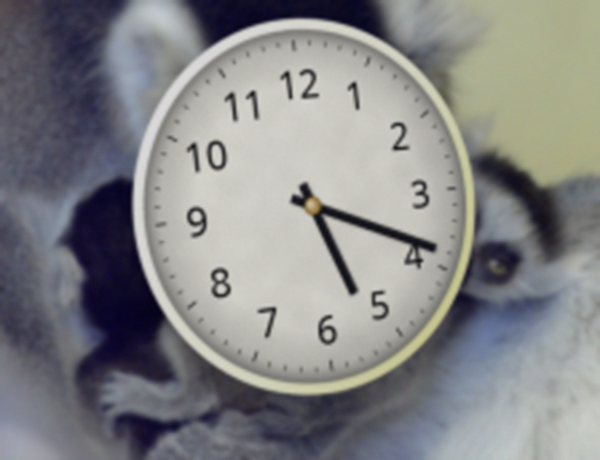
{"hour": 5, "minute": 19}
